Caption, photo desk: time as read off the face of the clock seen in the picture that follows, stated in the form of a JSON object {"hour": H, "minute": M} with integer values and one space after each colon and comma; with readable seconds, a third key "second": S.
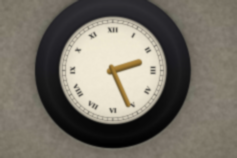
{"hour": 2, "minute": 26}
